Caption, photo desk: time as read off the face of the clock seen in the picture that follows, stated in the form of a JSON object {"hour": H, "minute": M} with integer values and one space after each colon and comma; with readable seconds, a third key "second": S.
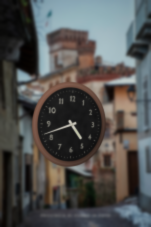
{"hour": 4, "minute": 42}
